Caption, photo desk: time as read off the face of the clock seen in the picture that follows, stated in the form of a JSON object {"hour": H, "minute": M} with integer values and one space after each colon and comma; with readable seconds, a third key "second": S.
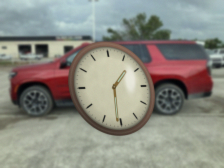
{"hour": 1, "minute": 31}
